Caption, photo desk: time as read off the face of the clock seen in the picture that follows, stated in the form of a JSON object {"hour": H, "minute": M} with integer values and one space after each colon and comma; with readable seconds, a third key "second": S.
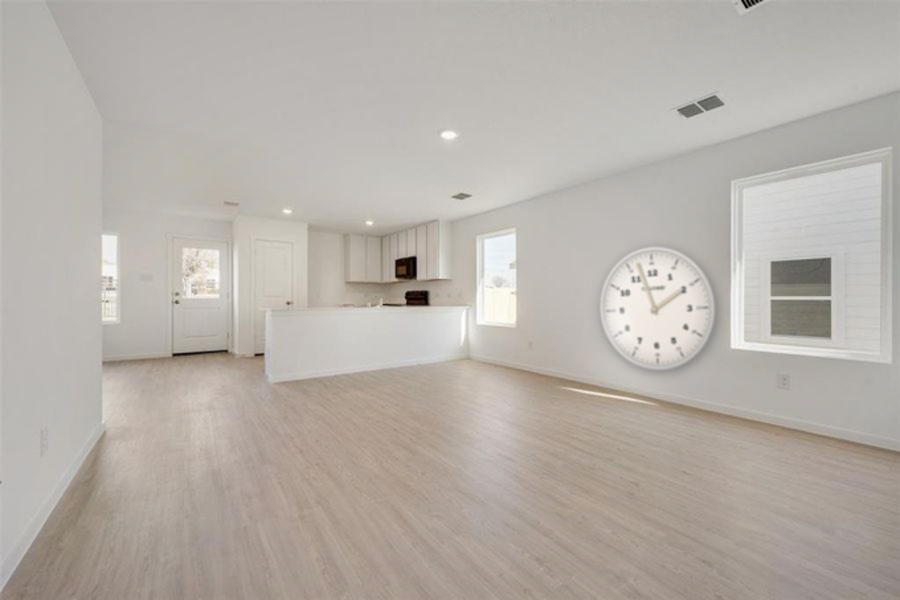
{"hour": 1, "minute": 57}
